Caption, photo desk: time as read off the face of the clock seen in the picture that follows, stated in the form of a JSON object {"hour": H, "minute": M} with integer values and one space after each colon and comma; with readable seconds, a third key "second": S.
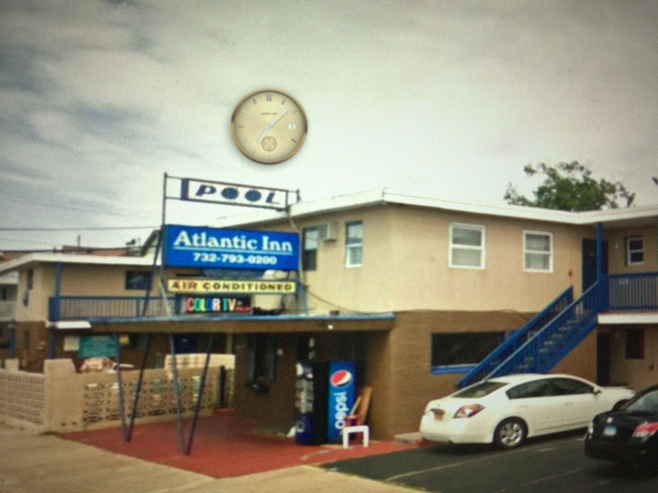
{"hour": 7, "minute": 8}
